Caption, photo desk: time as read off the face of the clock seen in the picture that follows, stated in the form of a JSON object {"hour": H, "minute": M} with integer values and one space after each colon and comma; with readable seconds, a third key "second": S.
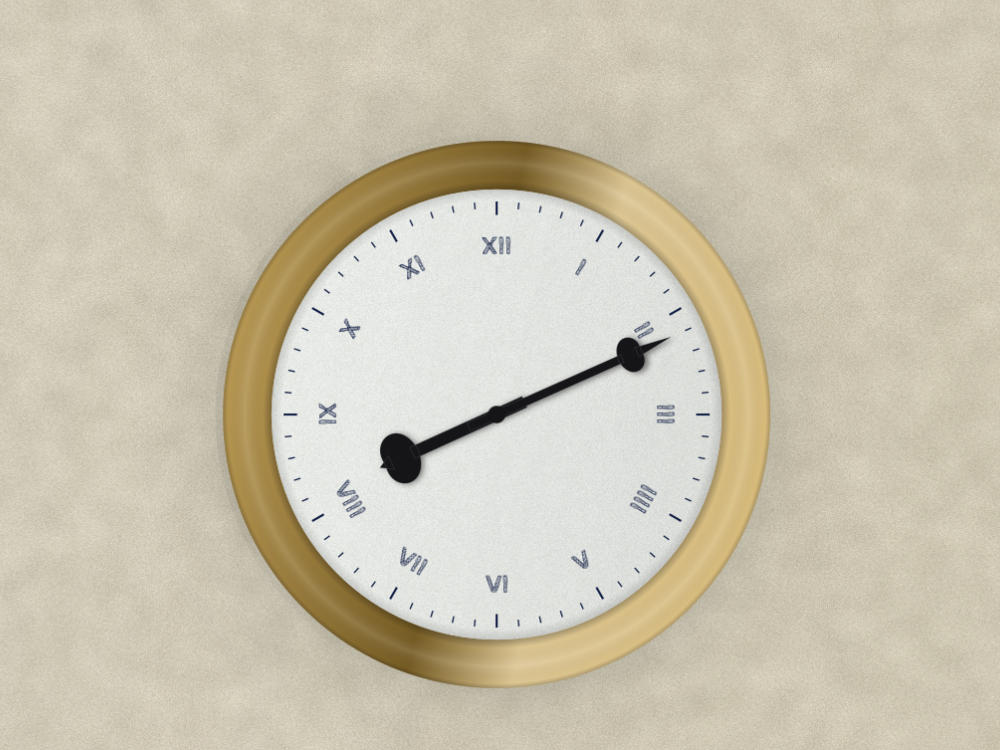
{"hour": 8, "minute": 11}
